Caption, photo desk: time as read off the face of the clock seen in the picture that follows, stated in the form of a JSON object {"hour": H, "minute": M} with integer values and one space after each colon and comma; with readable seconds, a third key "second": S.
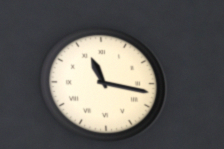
{"hour": 11, "minute": 17}
